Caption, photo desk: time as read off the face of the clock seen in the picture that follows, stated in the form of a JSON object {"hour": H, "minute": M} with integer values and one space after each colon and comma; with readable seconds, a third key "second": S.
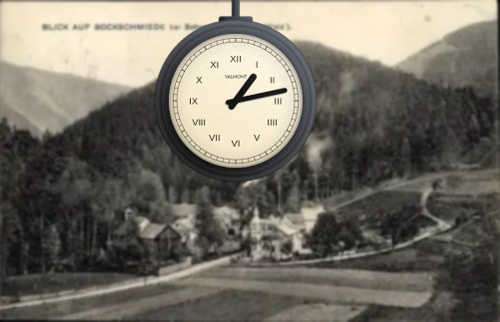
{"hour": 1, "minute": 13}
